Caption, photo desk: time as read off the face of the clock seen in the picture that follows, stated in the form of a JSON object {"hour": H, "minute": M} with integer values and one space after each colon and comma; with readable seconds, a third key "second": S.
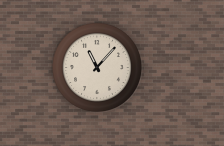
{"hour": 11, "minute": 7}
